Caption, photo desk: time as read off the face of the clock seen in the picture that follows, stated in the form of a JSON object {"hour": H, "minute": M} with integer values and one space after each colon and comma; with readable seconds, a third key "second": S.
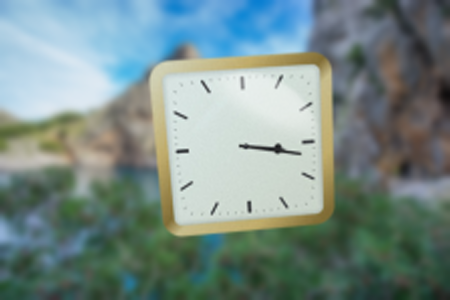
{"hour": 3, "minute": 17}
